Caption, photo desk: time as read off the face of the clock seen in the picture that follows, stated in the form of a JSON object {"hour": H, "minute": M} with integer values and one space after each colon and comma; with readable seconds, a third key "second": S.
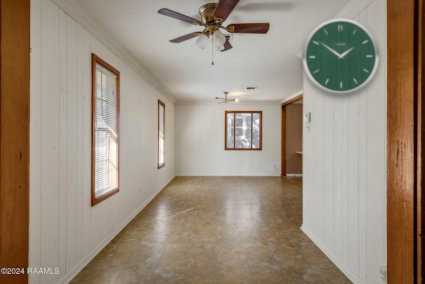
{"hour": 1, "minute": 51}
